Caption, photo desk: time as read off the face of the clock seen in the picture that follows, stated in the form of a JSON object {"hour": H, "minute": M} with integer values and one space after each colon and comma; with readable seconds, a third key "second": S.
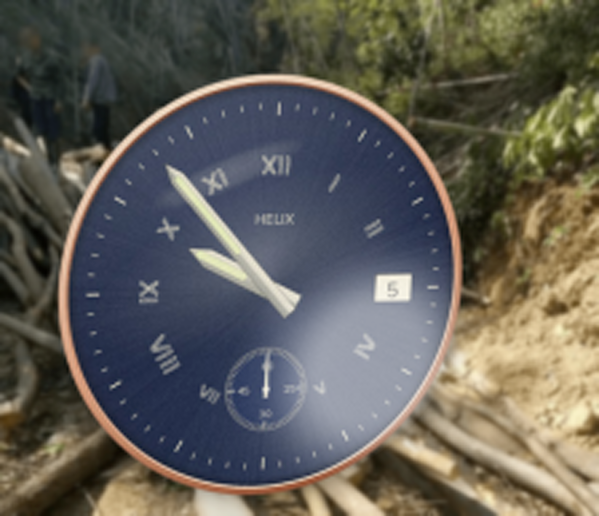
{"hour": 9, "minute": 53}
